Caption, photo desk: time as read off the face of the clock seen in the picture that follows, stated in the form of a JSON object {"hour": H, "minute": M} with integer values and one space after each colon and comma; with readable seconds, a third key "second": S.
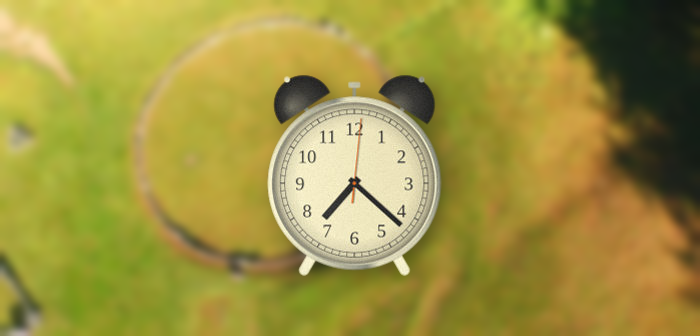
{"hour": 7, "minute": 22, "second": 1}
